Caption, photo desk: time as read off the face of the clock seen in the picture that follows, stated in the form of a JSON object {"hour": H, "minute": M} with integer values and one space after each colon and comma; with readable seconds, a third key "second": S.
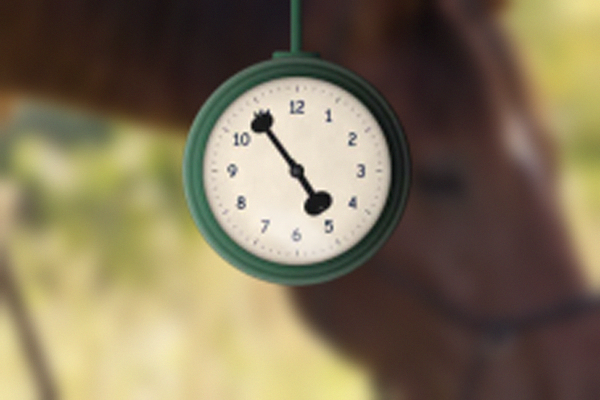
{"hour": 4, "minute": 54}
